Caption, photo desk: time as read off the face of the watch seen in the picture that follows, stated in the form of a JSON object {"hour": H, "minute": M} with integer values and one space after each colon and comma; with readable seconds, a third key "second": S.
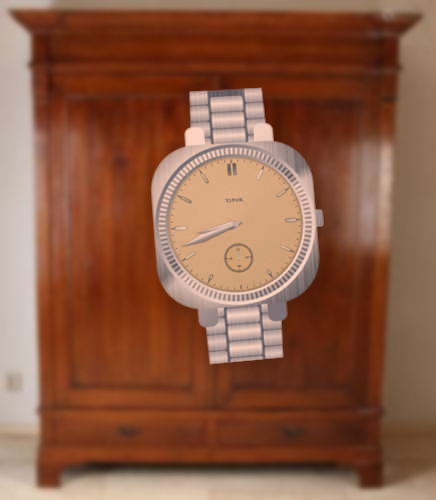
{"hour": 8, "minute": 42}
